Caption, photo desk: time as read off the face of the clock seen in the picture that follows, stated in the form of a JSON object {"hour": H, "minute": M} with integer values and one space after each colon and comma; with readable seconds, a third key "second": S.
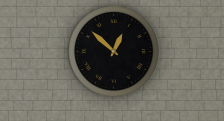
{"hour": 12, "minute": 52}
